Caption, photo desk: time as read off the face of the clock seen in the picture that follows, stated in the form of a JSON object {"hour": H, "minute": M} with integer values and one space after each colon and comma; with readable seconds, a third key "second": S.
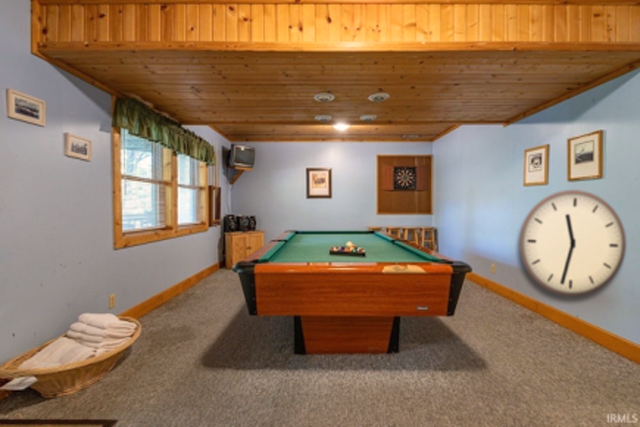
{"hour": 11, "minute": 32}
